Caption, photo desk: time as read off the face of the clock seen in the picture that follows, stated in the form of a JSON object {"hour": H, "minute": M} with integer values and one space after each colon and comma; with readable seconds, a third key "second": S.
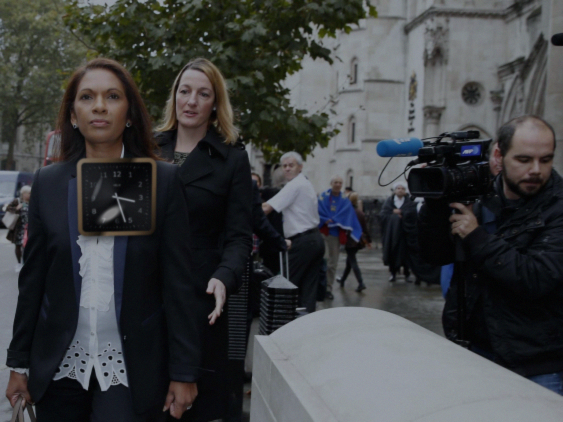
{"hour": 3, "minute": 27}
